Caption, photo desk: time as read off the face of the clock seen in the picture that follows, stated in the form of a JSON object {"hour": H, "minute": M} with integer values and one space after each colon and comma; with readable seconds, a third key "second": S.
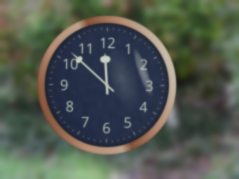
{"hour": 11, "minute": 52}
